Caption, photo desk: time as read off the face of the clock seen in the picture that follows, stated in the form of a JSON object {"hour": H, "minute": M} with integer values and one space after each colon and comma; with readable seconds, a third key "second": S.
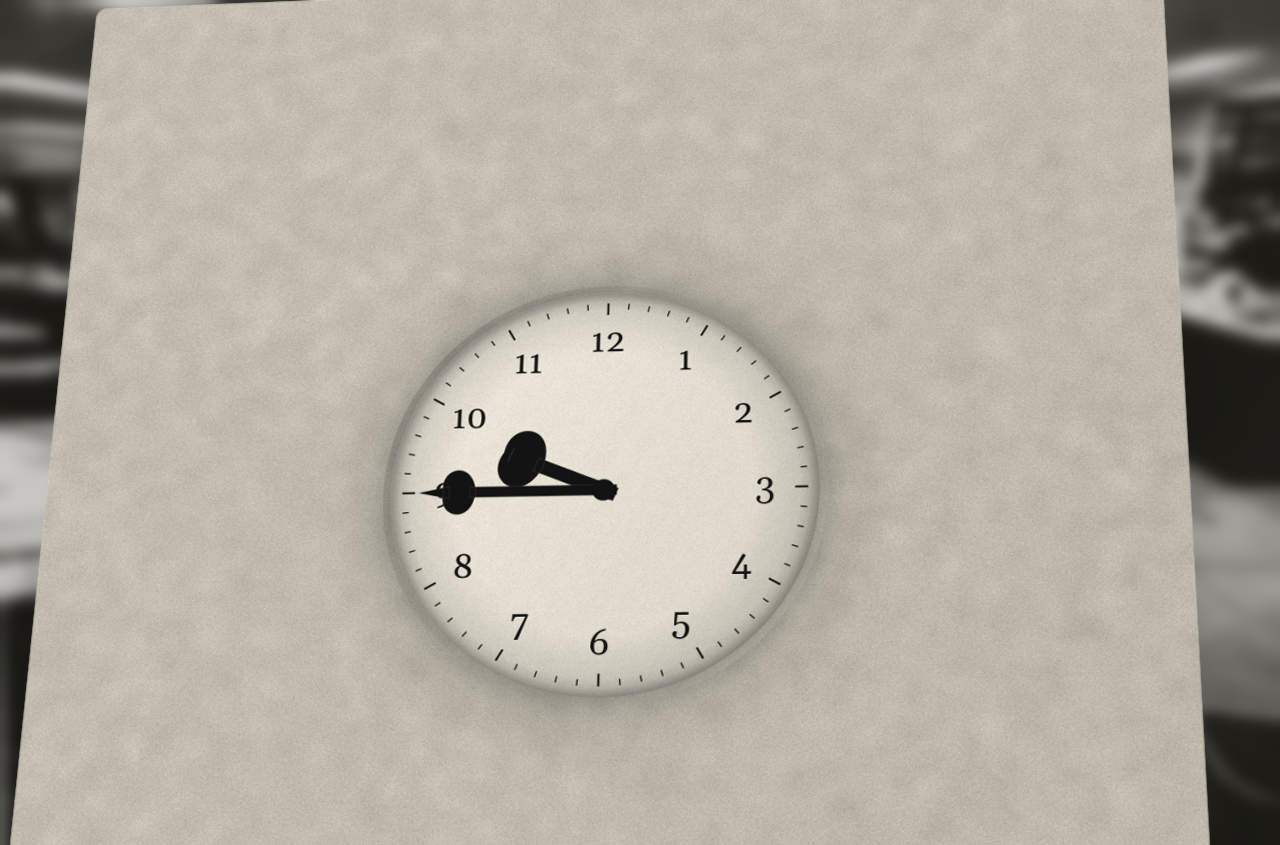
{"hour": 9, "minute": 45}
